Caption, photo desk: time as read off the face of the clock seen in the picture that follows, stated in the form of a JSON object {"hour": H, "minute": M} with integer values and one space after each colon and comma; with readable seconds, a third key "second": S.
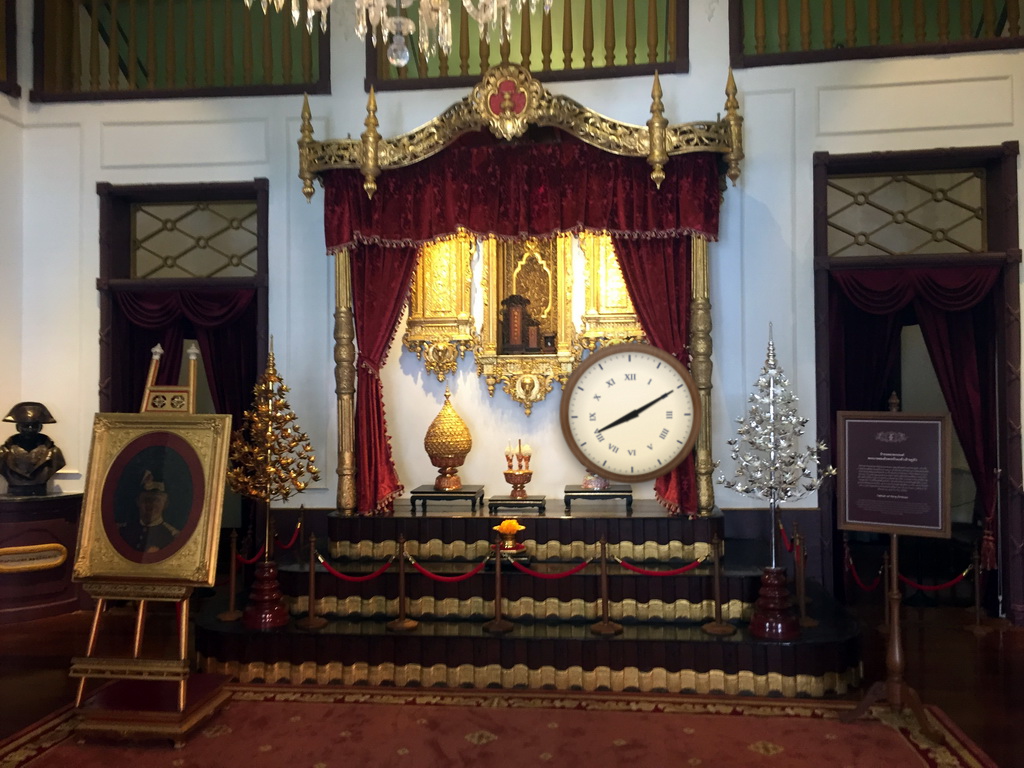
{"hour": 8, "minute": 10}
